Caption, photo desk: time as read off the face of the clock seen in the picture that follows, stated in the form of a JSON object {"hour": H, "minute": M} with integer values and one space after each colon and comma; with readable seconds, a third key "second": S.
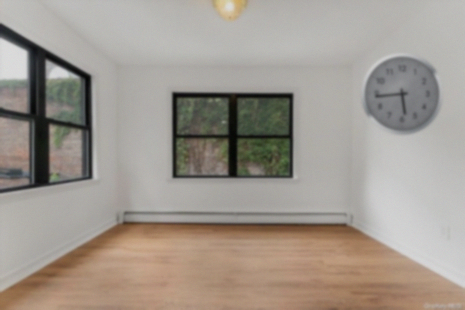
{"hour": 5, "minute": 44}
